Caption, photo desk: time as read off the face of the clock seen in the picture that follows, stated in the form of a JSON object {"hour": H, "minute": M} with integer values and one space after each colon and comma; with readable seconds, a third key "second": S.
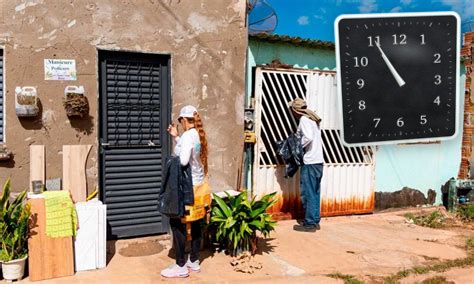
{"hour": 10, "minute": 55}
